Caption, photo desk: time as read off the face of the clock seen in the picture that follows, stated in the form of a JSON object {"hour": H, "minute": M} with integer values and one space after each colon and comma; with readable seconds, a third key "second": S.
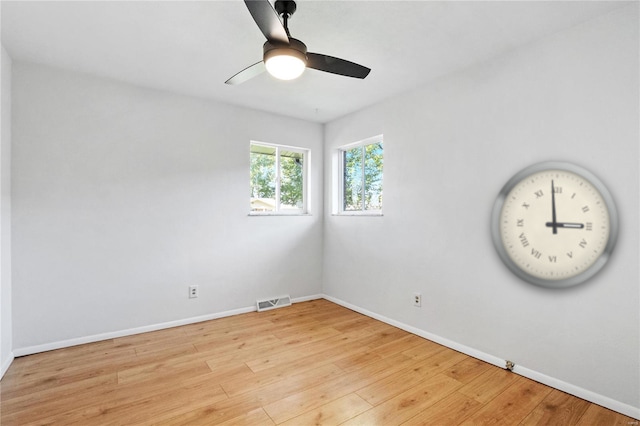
{"hour": 2, "minute": 59}
